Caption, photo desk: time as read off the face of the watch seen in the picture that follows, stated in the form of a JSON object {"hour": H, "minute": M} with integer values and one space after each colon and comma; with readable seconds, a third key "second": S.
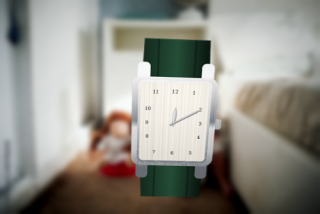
{"hour": 12, "minute": 10}
